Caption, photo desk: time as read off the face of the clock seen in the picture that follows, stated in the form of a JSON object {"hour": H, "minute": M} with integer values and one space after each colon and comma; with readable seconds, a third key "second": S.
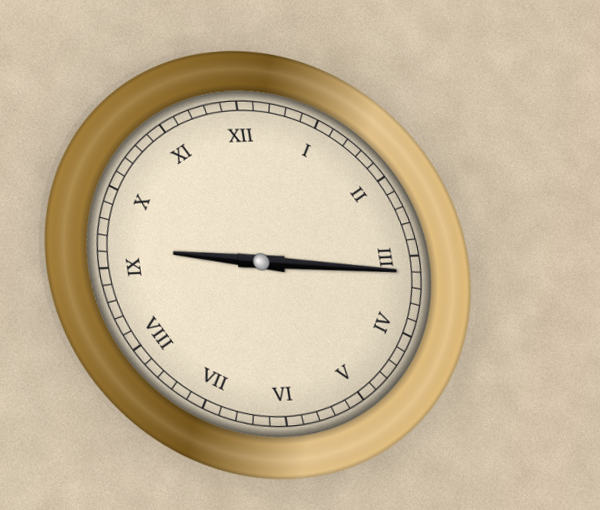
{"hour": 9, "minute": 16}
